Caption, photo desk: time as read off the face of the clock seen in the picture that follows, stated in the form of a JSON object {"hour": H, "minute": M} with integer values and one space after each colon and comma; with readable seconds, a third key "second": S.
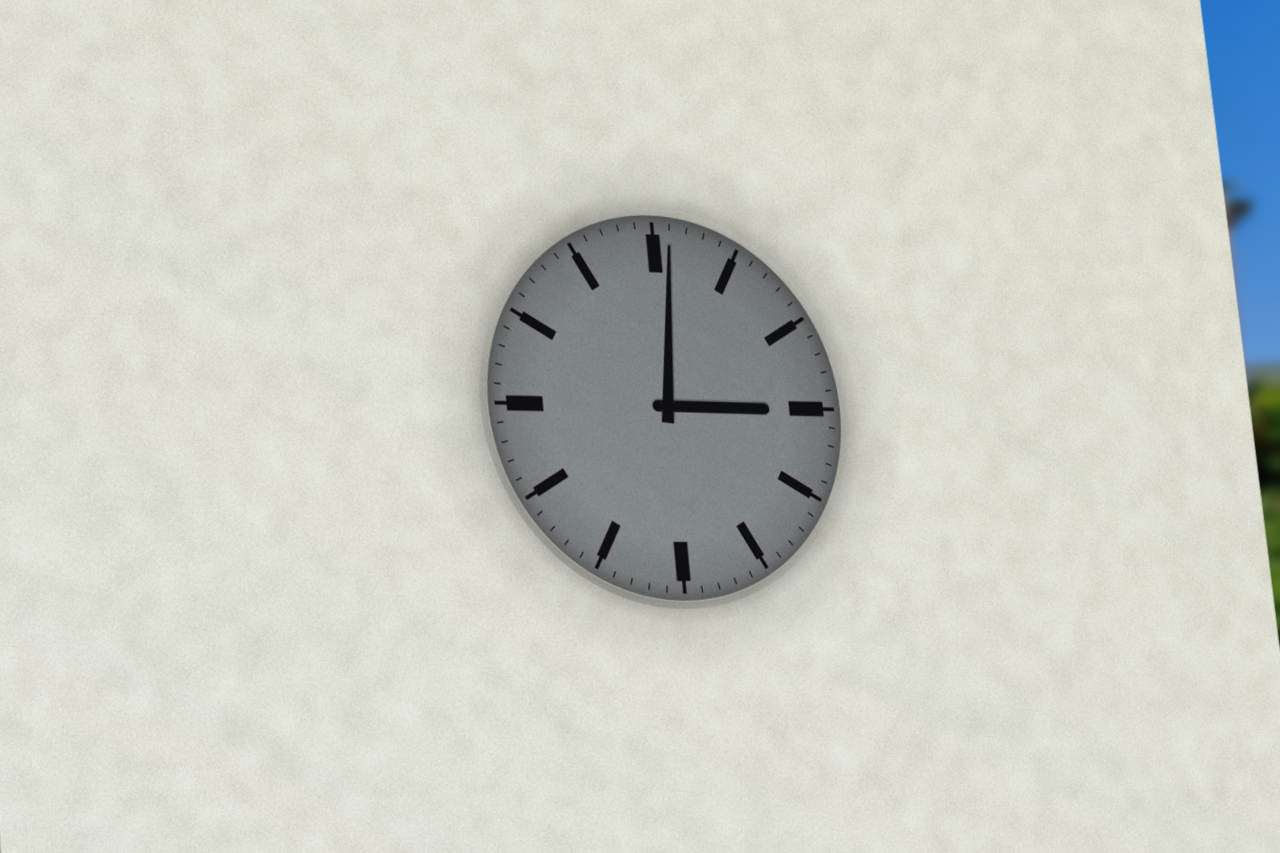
{"hour": 3, "minute": 1}
